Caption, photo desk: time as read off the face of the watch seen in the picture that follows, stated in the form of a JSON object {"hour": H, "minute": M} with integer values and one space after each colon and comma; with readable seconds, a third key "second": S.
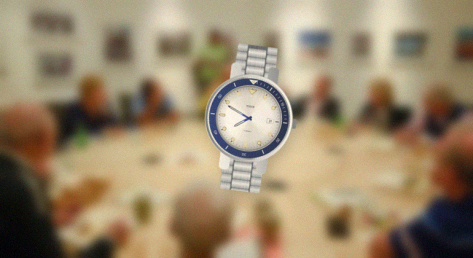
{"hour": 7, "minute": 49}
